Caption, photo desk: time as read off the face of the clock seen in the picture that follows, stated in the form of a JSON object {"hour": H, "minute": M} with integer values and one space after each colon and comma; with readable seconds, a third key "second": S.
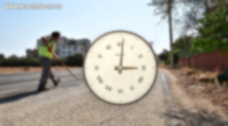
{"hour": 3, "minute": 1}
